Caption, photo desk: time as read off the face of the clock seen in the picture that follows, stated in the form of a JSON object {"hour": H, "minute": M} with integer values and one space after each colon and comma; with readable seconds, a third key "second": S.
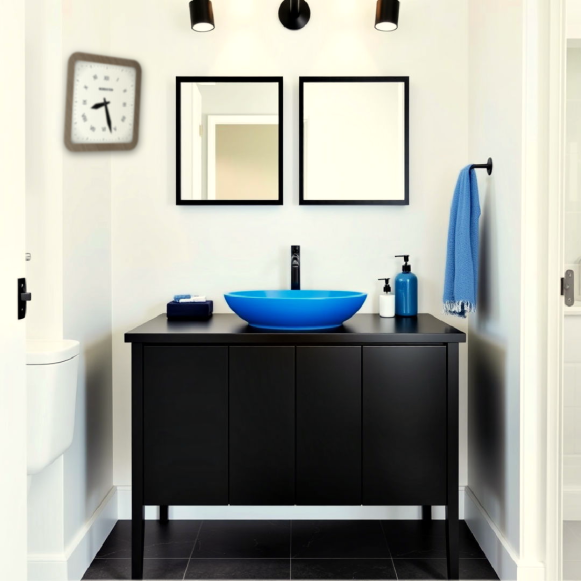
{"hour": 8, "minute": 27}
